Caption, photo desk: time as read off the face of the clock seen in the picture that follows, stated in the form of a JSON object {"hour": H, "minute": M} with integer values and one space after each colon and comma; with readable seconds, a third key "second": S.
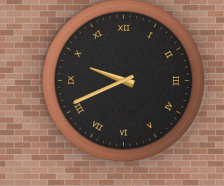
{"hour": 9, "minute": 41}
